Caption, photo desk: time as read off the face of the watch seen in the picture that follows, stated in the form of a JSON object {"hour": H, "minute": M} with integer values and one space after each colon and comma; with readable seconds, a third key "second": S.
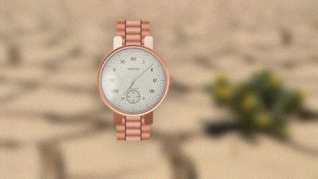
{"hour": 7, "minute": 8}
